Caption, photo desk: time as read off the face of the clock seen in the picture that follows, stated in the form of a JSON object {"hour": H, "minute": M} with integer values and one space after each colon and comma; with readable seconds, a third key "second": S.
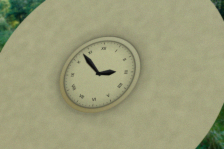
{"hour": 2, "minute": 53}
